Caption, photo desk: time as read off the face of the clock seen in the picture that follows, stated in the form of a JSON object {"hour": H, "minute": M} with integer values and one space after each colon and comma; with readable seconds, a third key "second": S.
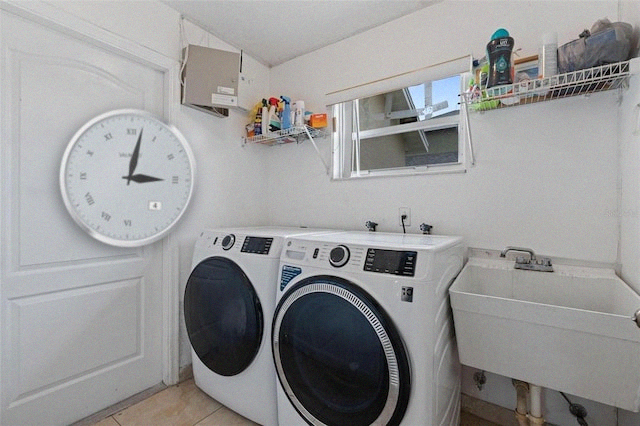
{"hour": 3, "minute": 2}
